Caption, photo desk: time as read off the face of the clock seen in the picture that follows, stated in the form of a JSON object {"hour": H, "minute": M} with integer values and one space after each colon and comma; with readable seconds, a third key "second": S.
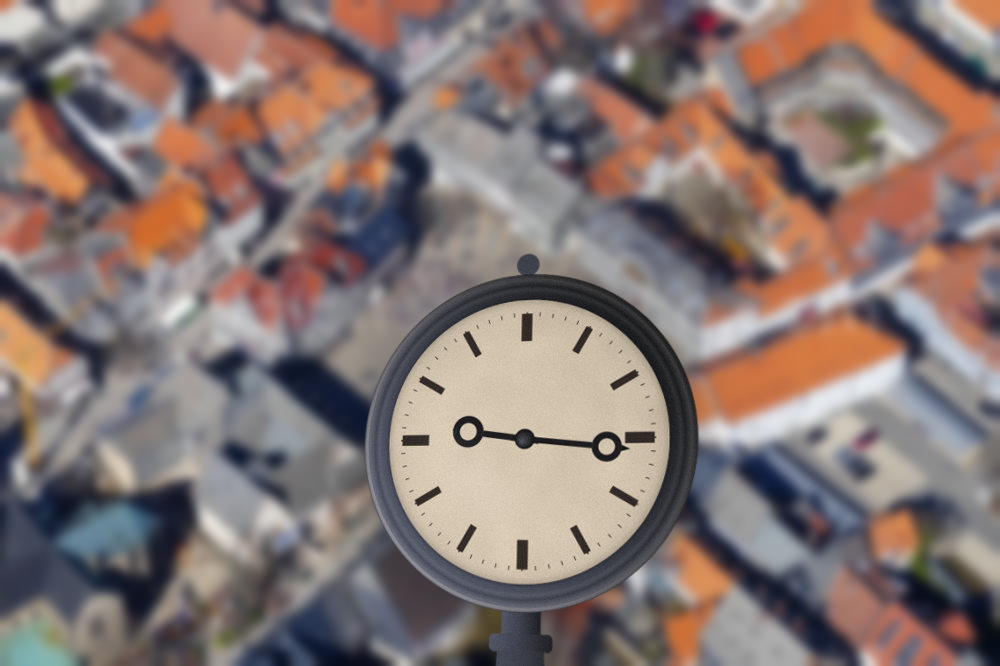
{"hour": 9, "minute": 16}
